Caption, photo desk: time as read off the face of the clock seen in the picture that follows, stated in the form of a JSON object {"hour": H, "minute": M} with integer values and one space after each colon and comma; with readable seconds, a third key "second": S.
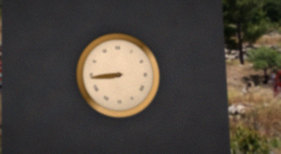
{"hour": 8, "minute": 44}
